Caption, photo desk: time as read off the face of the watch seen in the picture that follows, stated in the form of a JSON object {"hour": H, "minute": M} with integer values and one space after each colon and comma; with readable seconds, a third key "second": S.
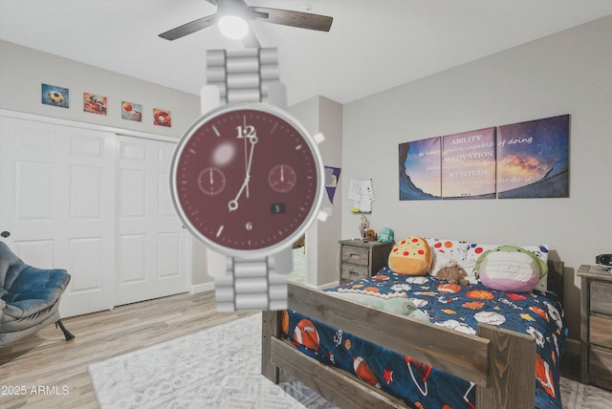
{"hour": 7, "minute": 2}
